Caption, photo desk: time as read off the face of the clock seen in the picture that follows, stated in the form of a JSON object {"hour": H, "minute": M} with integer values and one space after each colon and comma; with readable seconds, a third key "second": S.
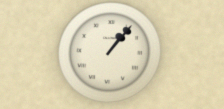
{"hour": 1, "minute": 6}
